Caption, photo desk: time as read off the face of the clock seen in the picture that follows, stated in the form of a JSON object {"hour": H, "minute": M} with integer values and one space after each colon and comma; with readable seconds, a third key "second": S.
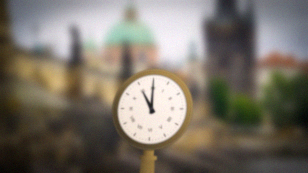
{"hour": 11, "minute": 0}
